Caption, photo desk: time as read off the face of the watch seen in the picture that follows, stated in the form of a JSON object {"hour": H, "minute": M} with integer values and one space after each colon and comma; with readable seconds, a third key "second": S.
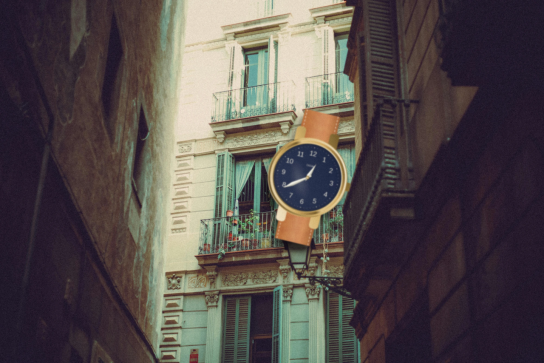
{"hour": 12, "minute": 39}
